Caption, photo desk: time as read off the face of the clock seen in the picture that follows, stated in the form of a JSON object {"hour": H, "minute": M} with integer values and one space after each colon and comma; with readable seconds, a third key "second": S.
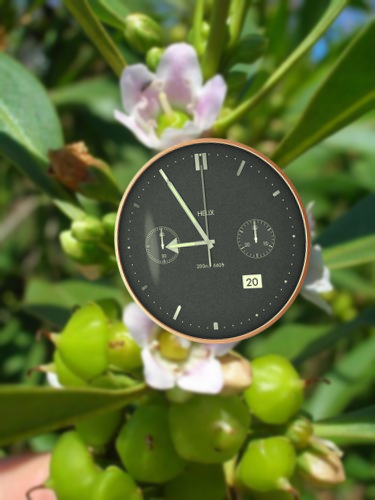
{"hour": 8, "minute": 55}
